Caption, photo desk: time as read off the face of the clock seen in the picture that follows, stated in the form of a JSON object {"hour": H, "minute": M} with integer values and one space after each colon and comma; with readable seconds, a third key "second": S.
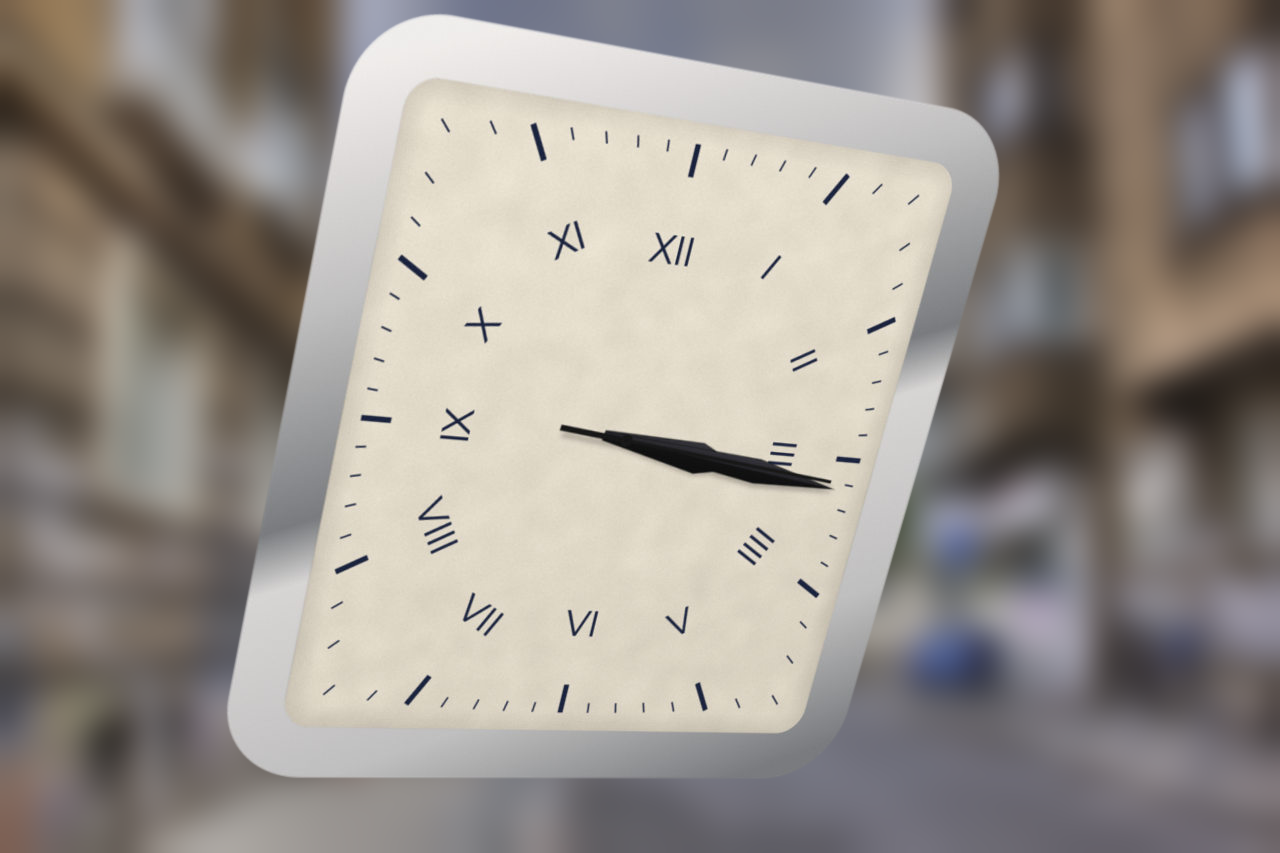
{"hour": 3, "minute": 16, "second": 16}
